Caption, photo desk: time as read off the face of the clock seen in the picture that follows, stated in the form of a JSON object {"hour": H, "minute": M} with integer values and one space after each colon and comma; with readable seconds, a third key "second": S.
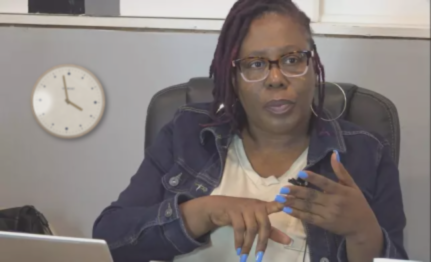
{"hour": 3, "minute": 58}
